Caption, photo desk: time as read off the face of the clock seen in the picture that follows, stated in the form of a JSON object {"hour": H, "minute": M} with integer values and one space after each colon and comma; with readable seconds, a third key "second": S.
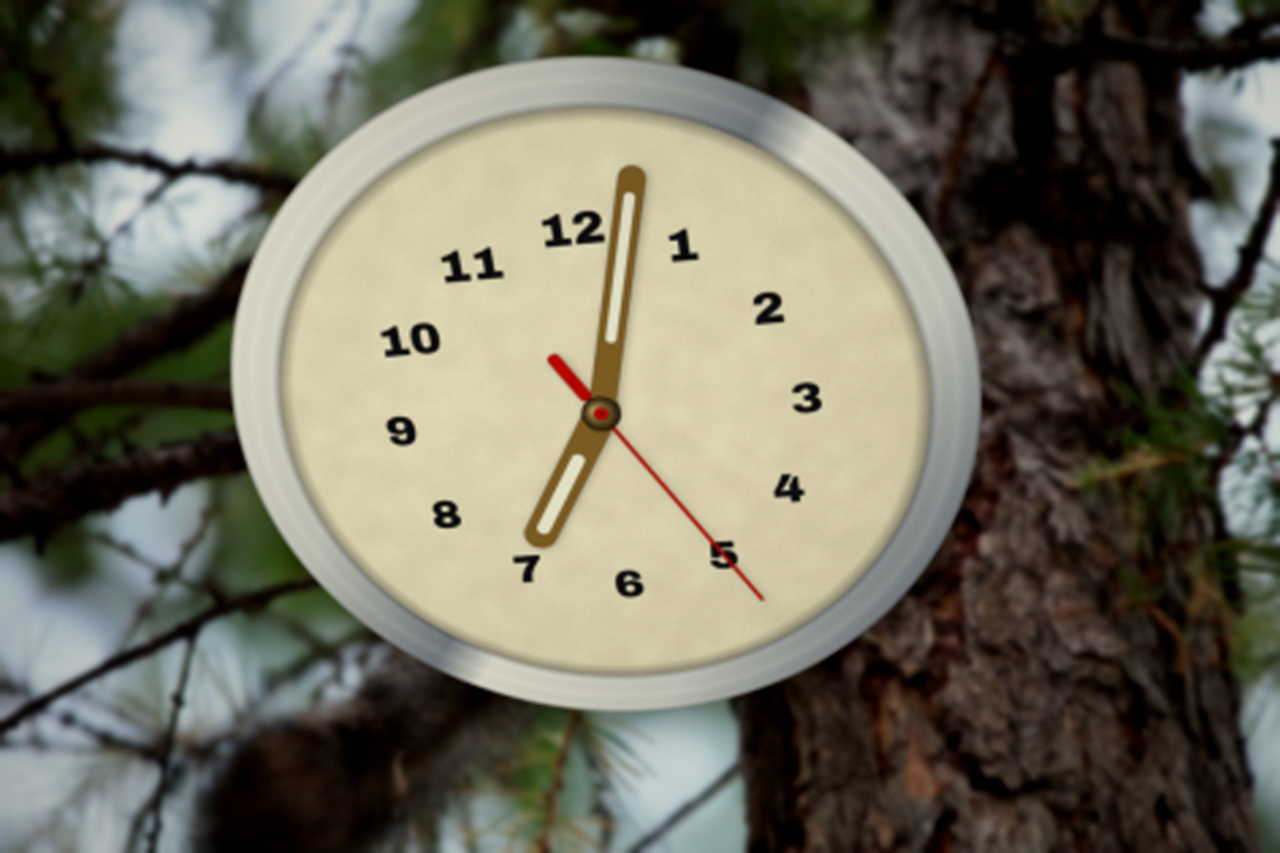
{"hour": 7, "minute": 2, "second": 25}
